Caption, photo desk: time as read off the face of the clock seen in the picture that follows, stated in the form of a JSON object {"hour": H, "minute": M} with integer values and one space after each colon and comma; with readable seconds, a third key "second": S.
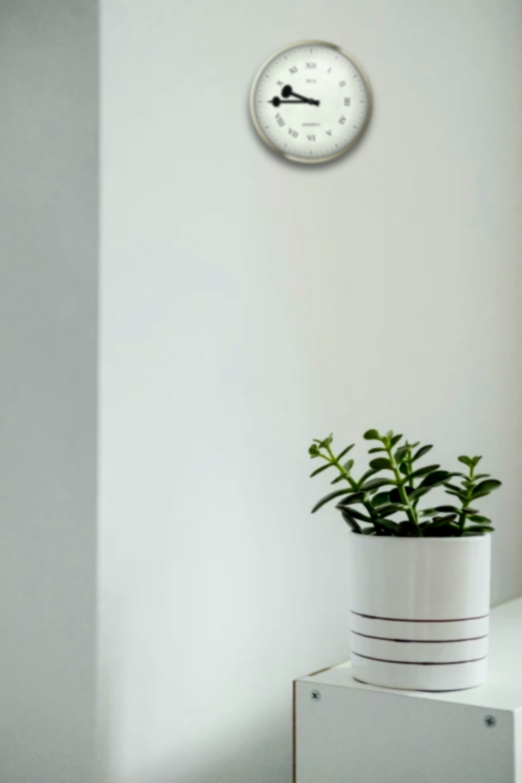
{"hour": 9, "minute": 45}
